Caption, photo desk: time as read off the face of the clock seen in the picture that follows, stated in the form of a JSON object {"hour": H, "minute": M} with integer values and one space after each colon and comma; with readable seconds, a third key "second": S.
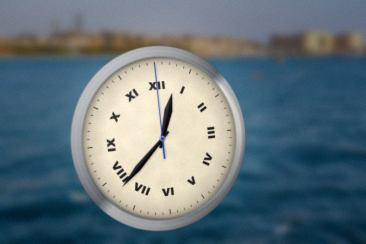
{"hour": 12, "minute": 38, "second": 0}
